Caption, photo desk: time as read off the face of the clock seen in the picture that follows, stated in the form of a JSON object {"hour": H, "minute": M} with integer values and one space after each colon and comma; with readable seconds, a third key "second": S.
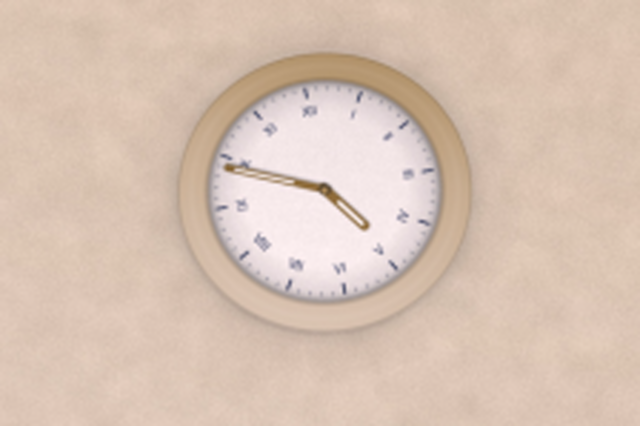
{"hour": 4, "minute": 49}
